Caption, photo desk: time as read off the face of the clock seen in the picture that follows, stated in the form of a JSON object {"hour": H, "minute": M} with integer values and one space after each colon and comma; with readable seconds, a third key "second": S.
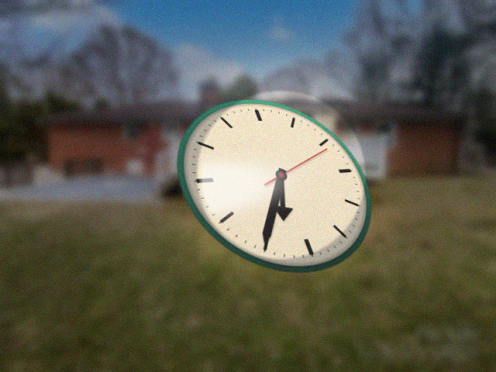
{"hour": 6, "minute": 35, "second": 11}
